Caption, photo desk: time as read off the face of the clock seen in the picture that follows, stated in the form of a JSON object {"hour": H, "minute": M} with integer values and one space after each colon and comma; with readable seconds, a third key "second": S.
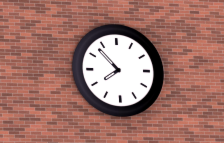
{"hour": 7, "minute": 53}
